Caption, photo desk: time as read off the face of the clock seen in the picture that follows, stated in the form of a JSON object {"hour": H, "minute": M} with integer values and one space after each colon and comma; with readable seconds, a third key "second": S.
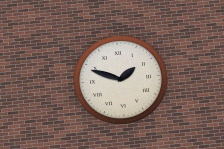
{"hour": 1, "minute": 49}
